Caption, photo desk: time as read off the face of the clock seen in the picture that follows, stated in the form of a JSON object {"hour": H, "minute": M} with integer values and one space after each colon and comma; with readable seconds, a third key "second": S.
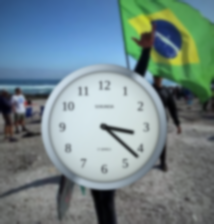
{"hour": 3, "minute": 22}
